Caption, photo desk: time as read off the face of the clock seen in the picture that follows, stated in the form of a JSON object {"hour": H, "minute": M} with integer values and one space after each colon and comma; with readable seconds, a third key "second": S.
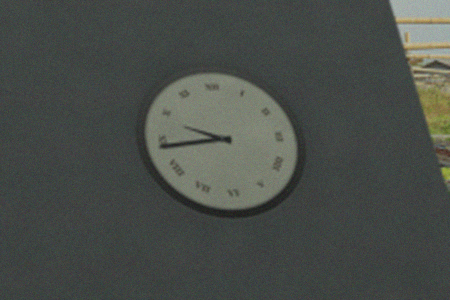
{"hour": 9, "minute": 44}
